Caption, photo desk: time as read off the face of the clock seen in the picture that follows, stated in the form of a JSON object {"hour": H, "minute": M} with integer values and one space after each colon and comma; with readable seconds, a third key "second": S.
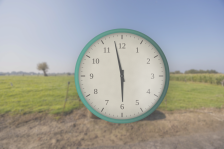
{"hour": 5, "minute": 58}
